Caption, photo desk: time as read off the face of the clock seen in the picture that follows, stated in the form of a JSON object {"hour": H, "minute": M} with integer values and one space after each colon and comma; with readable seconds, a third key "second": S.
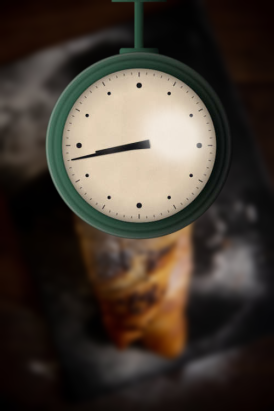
{"hour": 8, "minute": 43}
